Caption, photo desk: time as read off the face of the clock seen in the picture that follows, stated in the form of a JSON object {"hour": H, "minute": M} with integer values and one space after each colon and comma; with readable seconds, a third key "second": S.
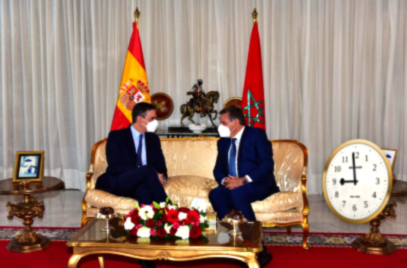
{"hour": 8, "minute": 59}
